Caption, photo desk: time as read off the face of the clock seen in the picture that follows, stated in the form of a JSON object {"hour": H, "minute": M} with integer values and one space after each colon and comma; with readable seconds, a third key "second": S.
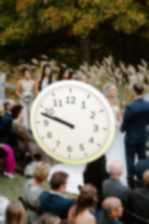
{"hour": 9, "minute": 48}
